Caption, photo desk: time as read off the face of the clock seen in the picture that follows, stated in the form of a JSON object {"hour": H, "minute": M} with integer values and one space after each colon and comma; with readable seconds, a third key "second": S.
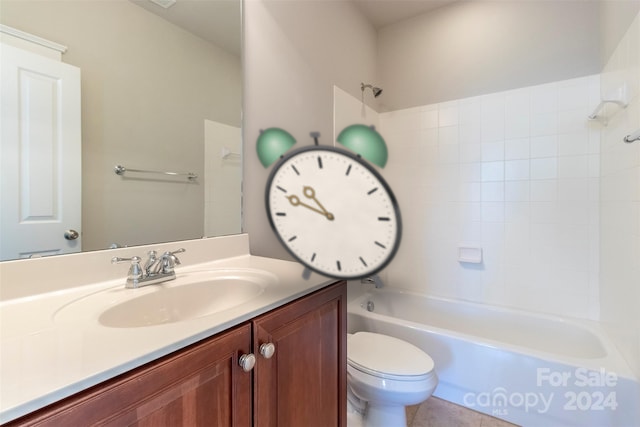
{"hour": 10, "minute": 49}
